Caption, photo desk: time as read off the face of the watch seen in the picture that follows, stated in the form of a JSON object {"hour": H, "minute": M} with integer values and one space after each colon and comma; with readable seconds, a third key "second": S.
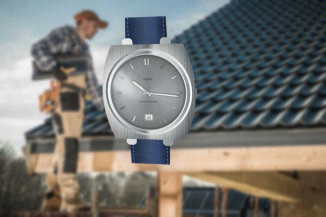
{"hour": 10, "minute": 16}
